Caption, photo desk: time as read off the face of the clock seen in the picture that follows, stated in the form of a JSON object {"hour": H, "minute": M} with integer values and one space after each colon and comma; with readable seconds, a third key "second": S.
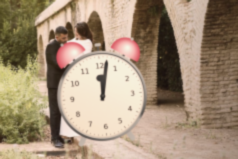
{"hour": 12, "minute": 2}
